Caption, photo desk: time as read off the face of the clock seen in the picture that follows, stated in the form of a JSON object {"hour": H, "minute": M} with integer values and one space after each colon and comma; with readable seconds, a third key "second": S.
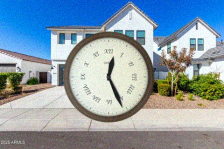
{"hour": 12, "minute": 26}
